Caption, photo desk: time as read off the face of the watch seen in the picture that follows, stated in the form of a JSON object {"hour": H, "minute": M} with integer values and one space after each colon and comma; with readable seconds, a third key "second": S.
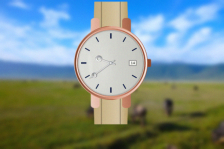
{"hour": 9, "minute": 39}
